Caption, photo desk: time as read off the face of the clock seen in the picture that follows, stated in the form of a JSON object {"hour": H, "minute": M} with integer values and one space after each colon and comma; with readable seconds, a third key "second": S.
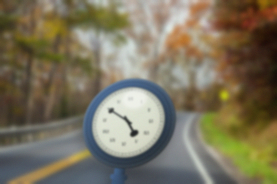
{"hour": 4, "minute": 50}
